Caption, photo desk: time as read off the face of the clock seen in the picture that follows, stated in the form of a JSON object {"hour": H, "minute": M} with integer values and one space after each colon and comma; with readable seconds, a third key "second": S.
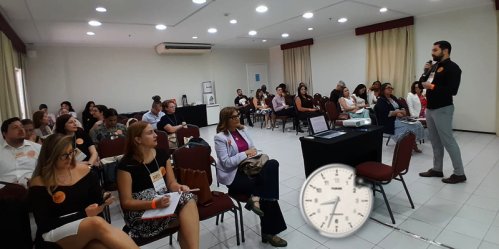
{"hour": 8, "minute": 33}
